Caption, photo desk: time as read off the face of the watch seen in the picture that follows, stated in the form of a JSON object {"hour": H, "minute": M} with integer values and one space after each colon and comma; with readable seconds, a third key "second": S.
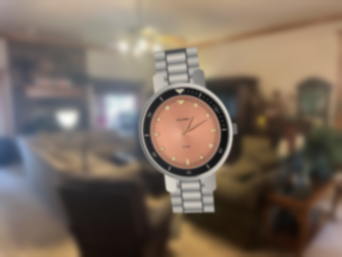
{"hour": 1, "minute": 11}
